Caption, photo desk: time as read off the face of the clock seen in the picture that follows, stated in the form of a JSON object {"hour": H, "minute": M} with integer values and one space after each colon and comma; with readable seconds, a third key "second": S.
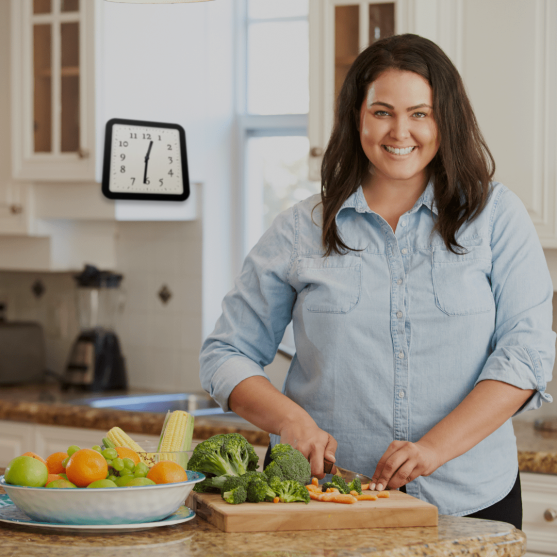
{"hour": 12, "minute": 31}
